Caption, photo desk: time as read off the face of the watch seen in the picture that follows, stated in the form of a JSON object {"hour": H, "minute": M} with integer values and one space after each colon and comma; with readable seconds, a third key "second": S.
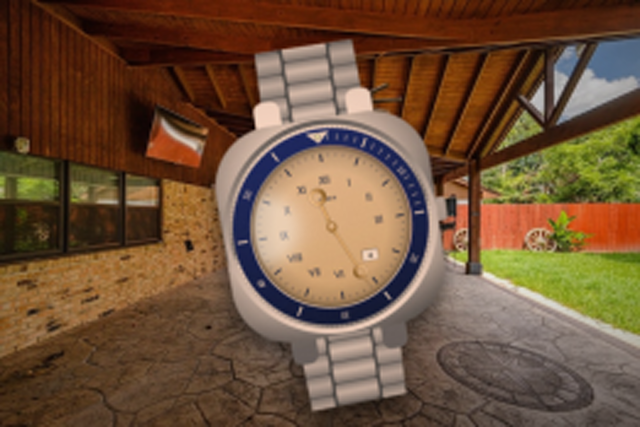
{"hour": 11, "minute": 26}
